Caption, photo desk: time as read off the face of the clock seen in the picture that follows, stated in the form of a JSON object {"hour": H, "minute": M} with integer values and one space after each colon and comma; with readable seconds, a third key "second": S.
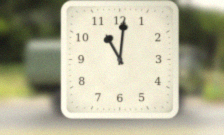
{"hour": 11, "minute": 1}
